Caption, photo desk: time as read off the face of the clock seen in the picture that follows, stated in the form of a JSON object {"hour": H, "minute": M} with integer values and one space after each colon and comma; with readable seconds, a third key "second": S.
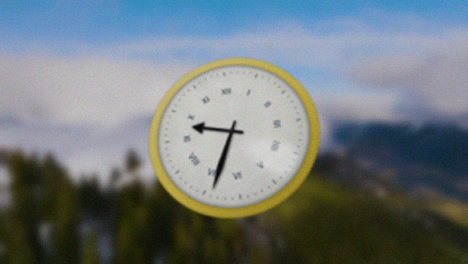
{"hour": 9, "minute": 34}
